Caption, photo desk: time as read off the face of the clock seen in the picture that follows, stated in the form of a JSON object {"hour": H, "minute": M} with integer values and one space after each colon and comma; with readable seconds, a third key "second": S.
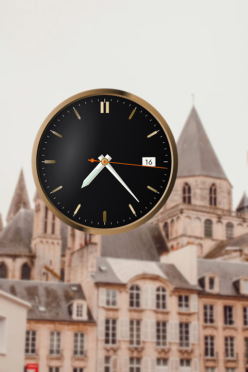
{"hour": 7, "minute": 23, "second": 16}
